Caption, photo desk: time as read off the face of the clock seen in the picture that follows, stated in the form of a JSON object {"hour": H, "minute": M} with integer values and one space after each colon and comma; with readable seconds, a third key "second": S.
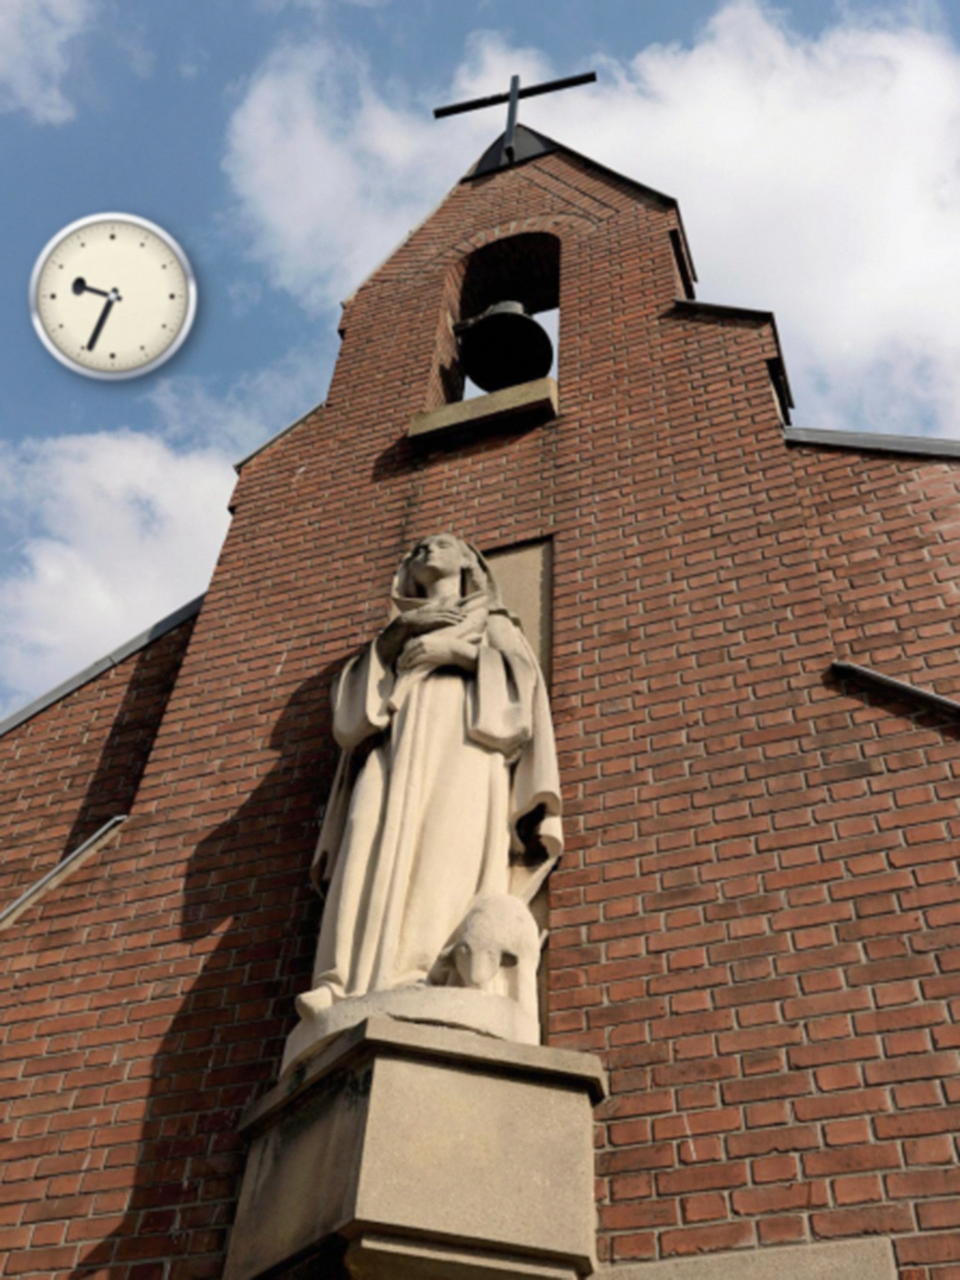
{"hour": 9, "minute": 34}
